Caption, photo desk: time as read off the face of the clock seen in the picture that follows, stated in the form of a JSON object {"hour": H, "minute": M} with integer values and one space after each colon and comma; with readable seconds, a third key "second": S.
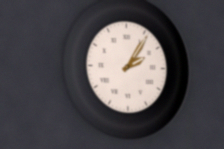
{"hour": 2, "minute": 6}
